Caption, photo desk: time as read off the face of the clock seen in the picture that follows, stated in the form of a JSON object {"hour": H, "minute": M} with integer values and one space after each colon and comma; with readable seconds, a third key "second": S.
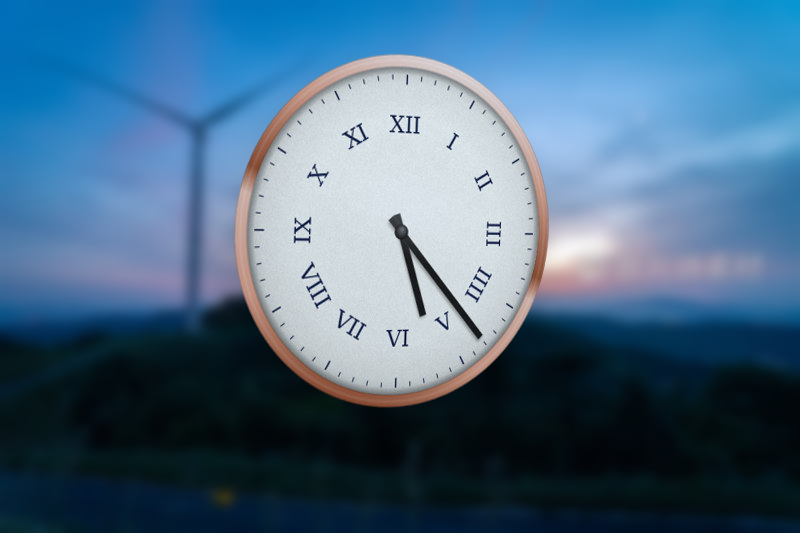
{"hour": 5, "minute": 23}
